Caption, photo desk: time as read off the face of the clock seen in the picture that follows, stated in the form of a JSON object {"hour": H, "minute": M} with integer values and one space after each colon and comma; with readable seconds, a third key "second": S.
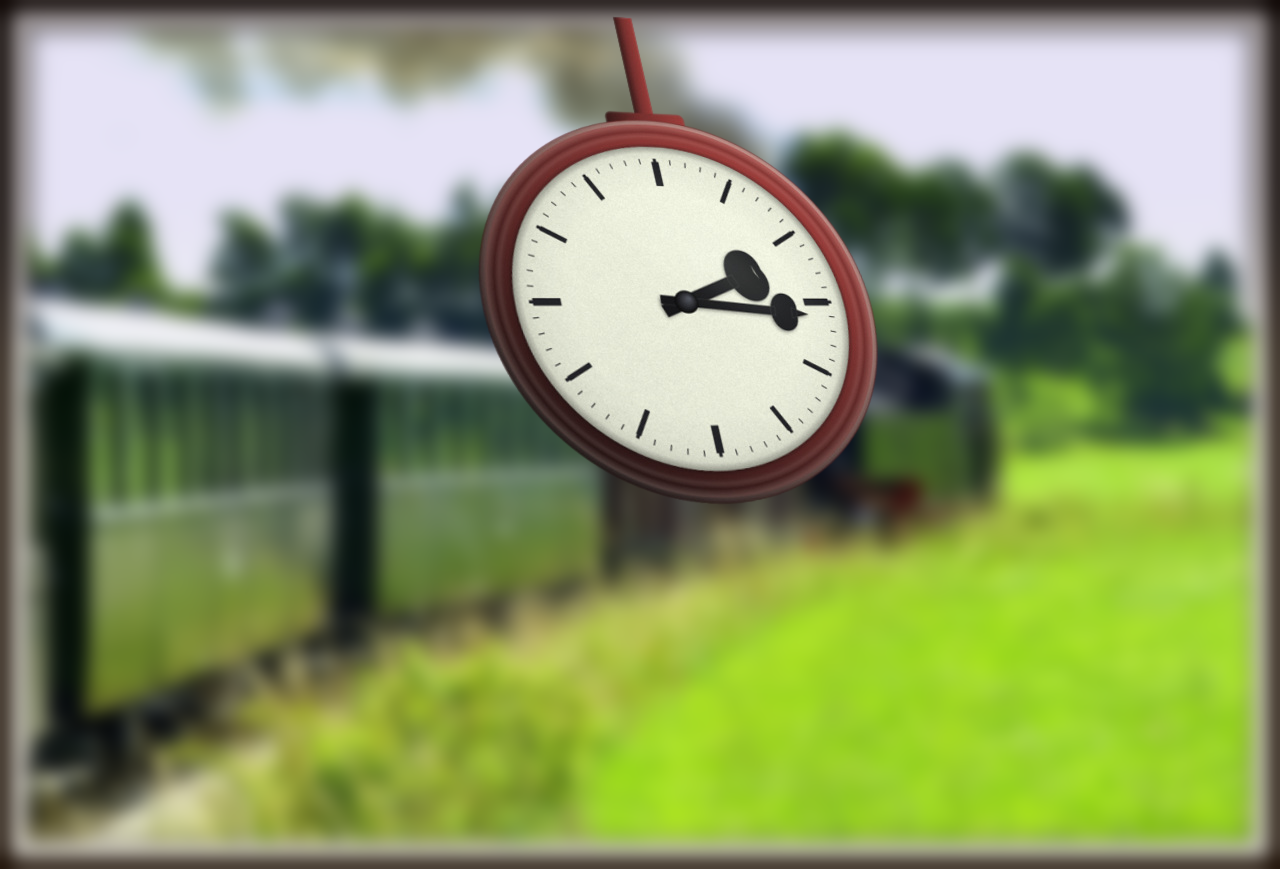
{"hour": 2, "minute": 16}
